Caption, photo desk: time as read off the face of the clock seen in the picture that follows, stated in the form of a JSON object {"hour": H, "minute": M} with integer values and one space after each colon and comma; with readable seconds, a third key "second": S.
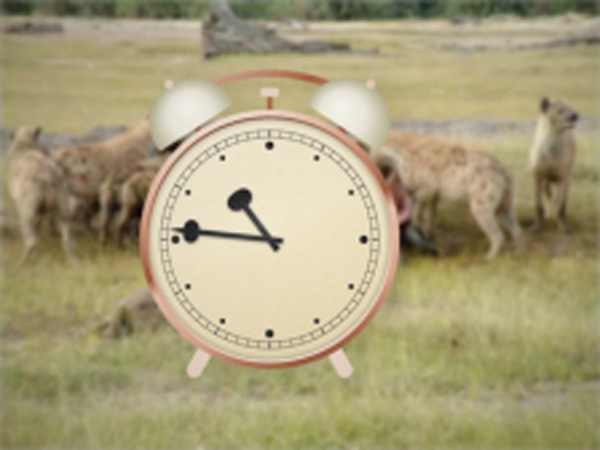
{"hour": 10, "minute": 46}
